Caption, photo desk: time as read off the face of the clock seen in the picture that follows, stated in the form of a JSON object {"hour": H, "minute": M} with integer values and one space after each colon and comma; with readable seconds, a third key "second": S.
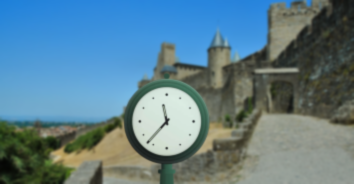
{"hour": 11, "minute": 37}
